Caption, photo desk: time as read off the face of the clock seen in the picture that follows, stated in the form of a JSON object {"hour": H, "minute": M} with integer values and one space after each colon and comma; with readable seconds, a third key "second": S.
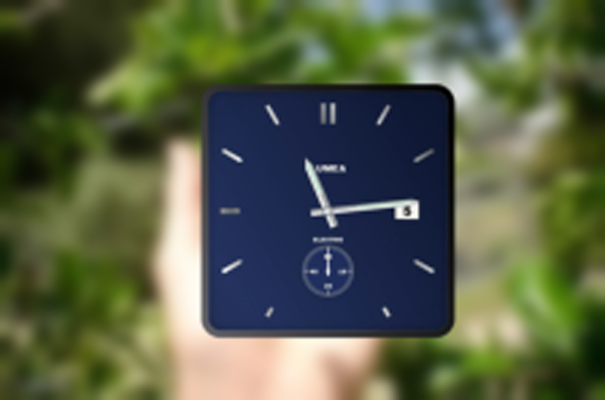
{"hour": 11, "minute": 14}
